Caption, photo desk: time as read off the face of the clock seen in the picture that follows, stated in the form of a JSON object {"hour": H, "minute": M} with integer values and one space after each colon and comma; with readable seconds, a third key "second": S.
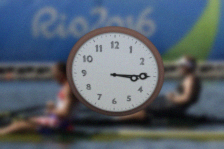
{"hour": 3, "minute": 15}
